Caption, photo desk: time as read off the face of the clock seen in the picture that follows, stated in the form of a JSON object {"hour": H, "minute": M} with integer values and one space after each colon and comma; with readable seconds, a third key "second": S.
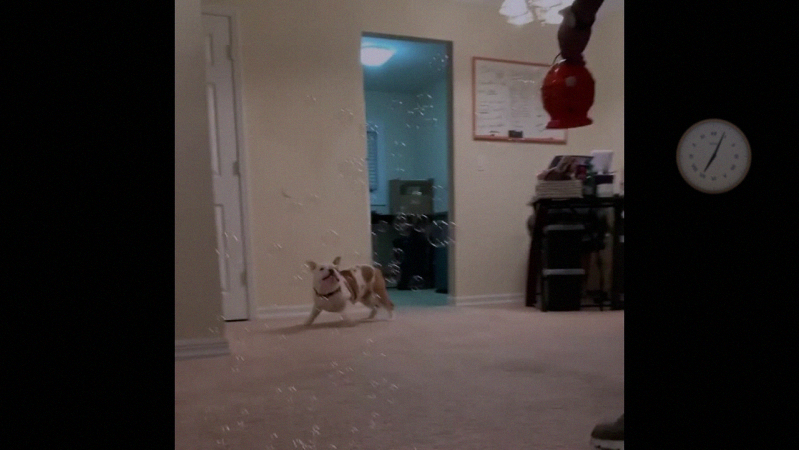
{"hour": 7, "minute": 4}
